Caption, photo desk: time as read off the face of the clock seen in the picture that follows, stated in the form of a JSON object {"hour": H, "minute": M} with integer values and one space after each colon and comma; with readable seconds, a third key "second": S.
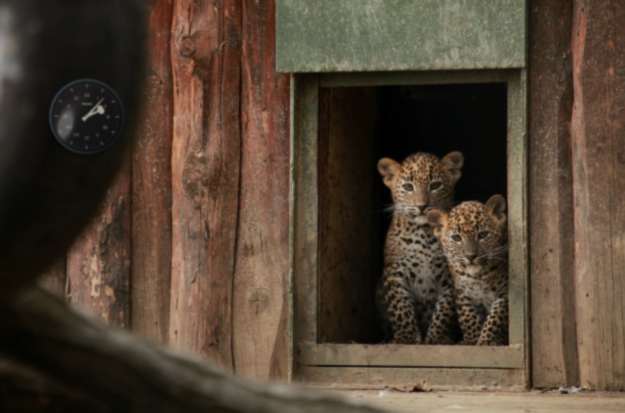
{"hour": 2, "minute": 7}
